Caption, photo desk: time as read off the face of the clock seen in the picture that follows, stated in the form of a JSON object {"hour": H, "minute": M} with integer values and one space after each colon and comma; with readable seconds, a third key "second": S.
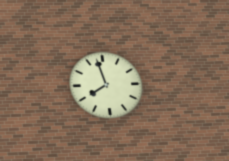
{"hour": 7, "minute": 58}
